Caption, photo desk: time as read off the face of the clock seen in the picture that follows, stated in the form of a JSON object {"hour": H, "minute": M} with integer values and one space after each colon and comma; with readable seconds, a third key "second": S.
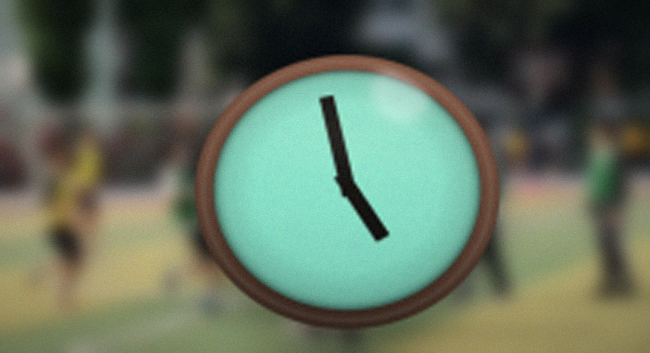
{"hour": 4, "minute": 58}
